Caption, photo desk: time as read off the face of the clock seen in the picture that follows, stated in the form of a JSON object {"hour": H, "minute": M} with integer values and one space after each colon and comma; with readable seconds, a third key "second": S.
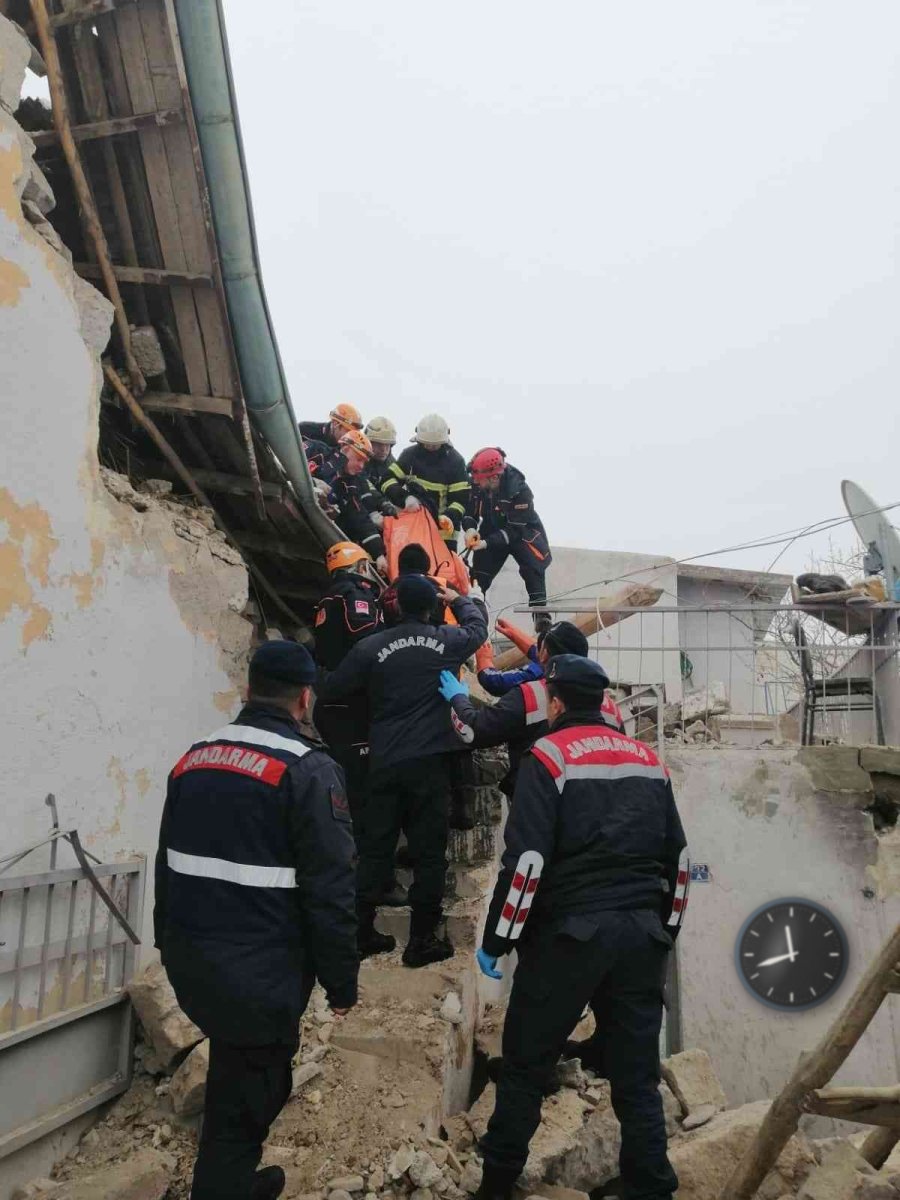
{"hour": 11, "minute": 42}
